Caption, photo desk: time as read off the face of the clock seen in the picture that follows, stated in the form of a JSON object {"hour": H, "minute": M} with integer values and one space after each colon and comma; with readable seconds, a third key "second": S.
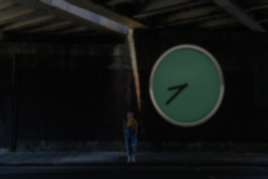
{"hour": 8, "minute": 38}
